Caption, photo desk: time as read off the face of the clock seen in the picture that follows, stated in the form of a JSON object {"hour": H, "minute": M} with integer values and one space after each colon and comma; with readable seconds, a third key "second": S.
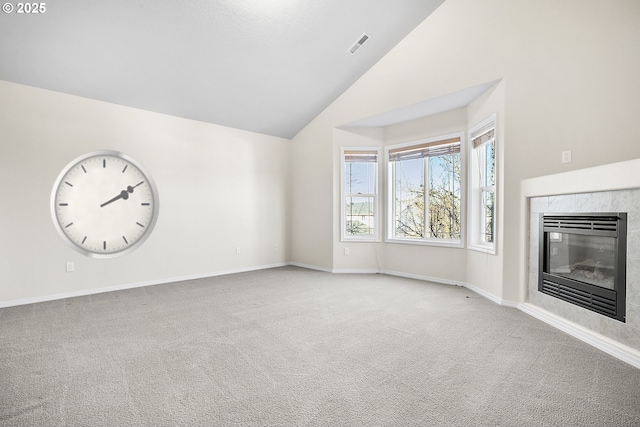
{"hour": 2, "minute": 10}
